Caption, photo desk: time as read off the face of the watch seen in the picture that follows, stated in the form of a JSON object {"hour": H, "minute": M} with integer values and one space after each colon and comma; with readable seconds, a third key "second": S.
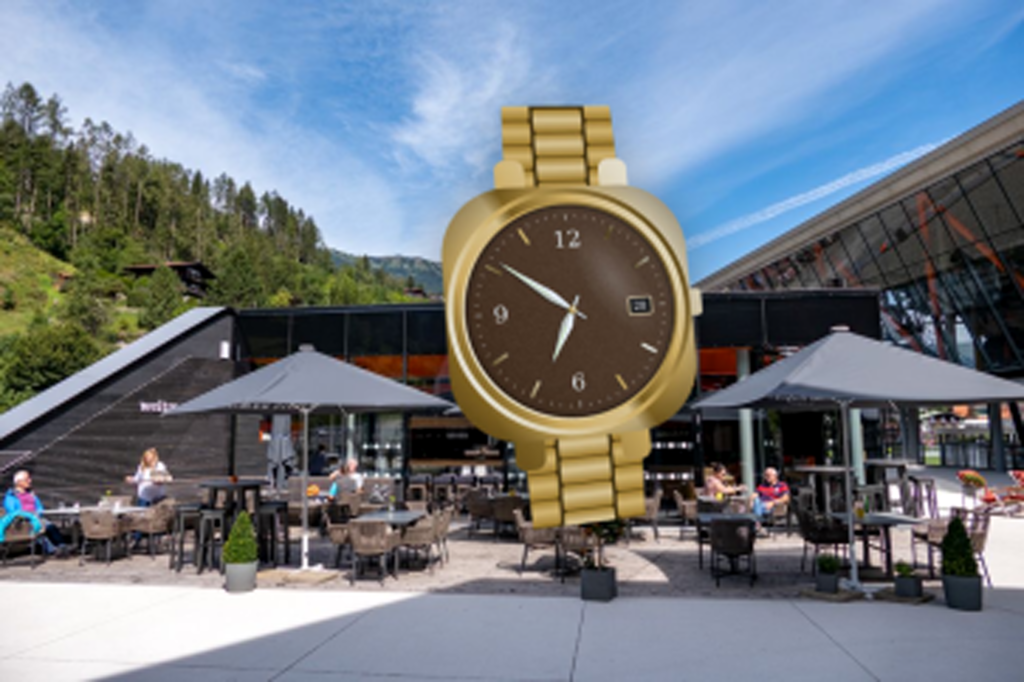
{"hour": 6, "minute": 51}
